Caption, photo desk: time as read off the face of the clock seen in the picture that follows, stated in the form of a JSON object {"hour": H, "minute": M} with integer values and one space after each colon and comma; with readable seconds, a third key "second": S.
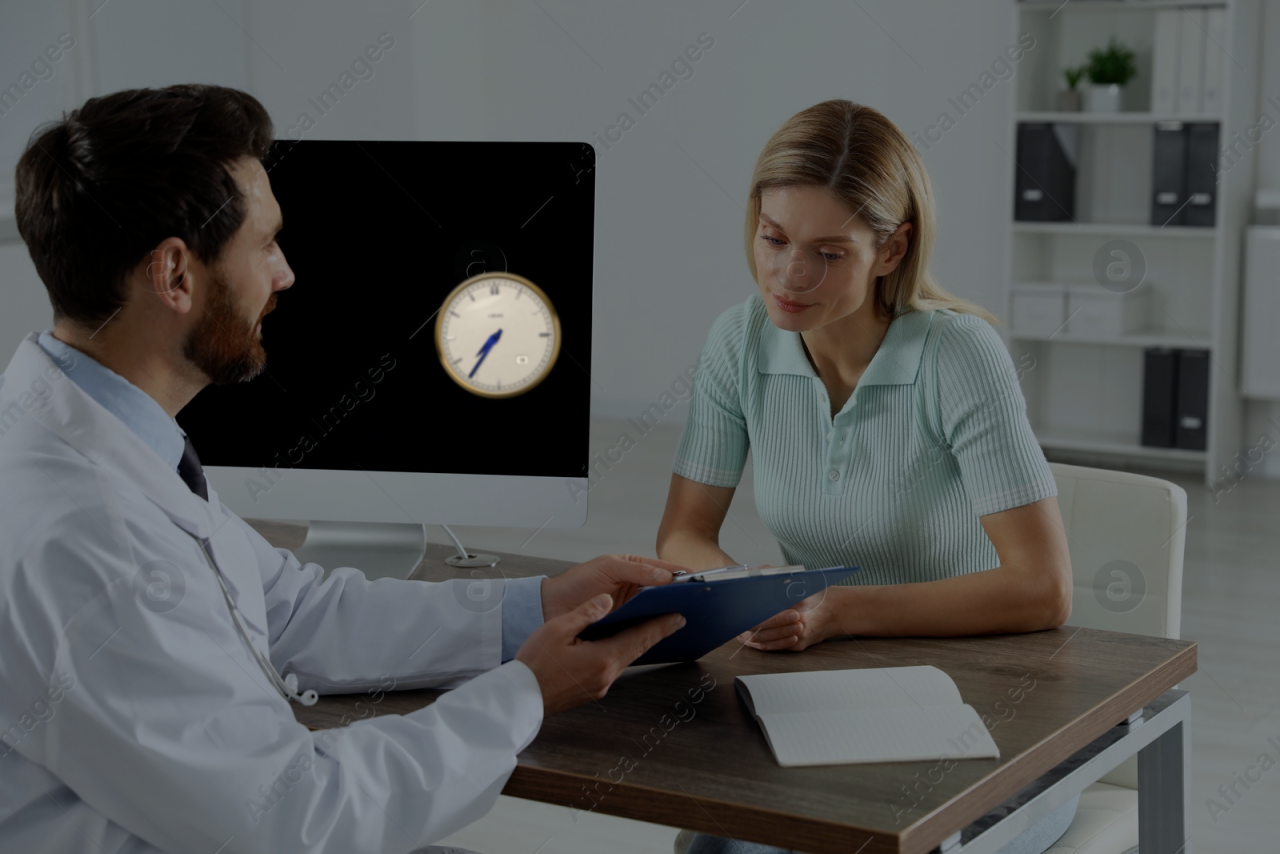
{"hour": 7, "minute": 36}
